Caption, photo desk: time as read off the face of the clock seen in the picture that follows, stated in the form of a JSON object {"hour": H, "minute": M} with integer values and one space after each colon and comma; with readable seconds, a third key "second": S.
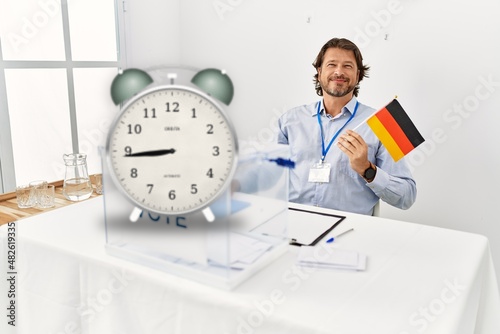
{"hour": 8, "minute": 44}
